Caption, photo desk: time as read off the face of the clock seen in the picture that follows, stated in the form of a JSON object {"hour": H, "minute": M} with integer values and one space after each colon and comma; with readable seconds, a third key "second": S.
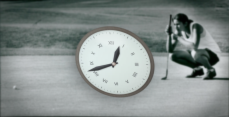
{"hour": 12, "minute": 42}
